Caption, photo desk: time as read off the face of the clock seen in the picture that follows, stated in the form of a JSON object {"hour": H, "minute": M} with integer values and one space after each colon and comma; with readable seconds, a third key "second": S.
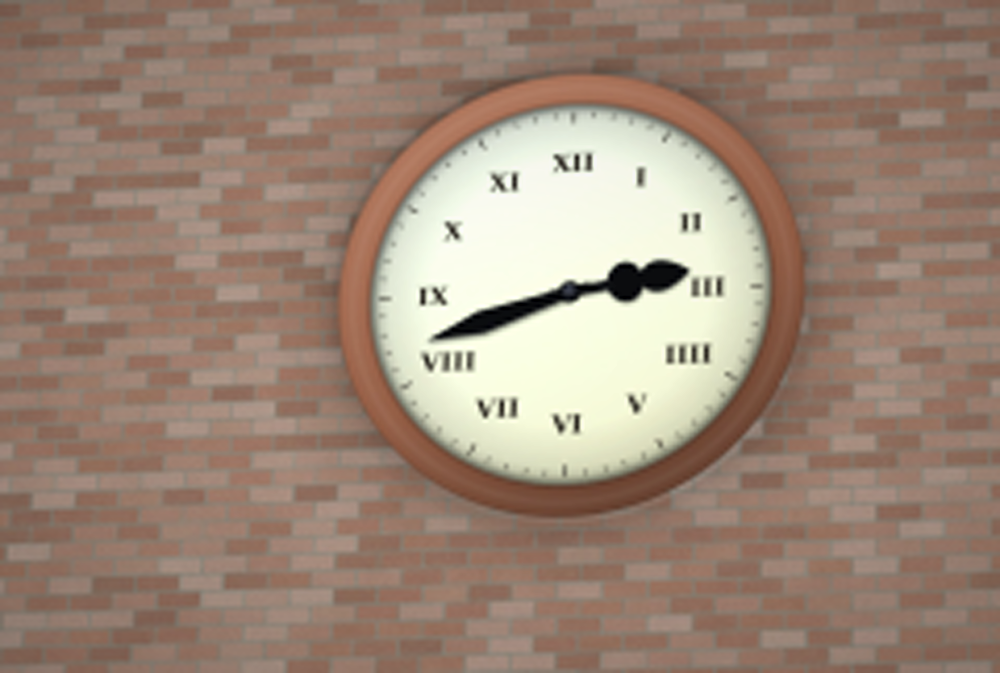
{"hour": 2, "minute": 42}
